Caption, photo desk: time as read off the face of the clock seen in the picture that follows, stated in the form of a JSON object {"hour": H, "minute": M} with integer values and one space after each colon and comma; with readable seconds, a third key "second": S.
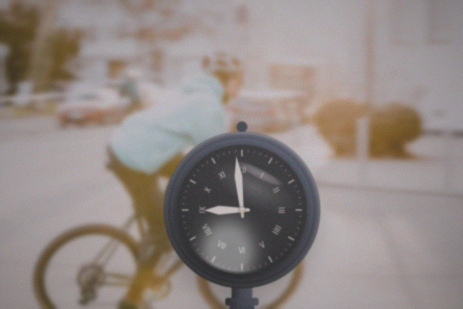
{"hour": 8, "minute": 59}
